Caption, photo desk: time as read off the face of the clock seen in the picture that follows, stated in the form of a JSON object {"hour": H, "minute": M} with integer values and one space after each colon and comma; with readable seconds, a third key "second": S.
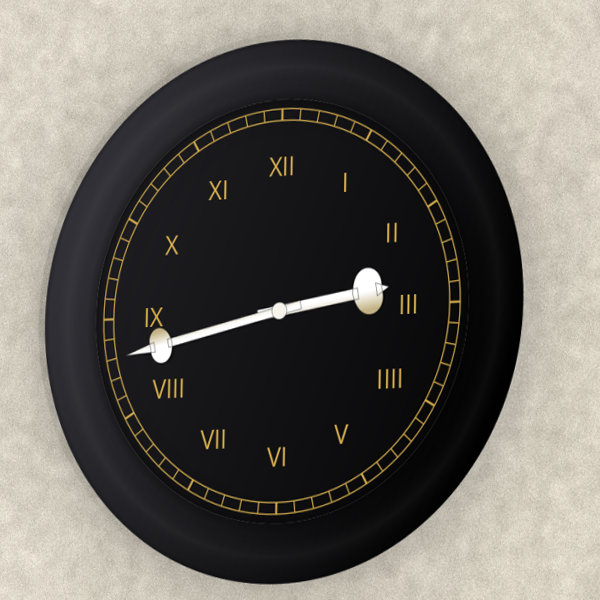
{"hour": 2, "minute": 43}
